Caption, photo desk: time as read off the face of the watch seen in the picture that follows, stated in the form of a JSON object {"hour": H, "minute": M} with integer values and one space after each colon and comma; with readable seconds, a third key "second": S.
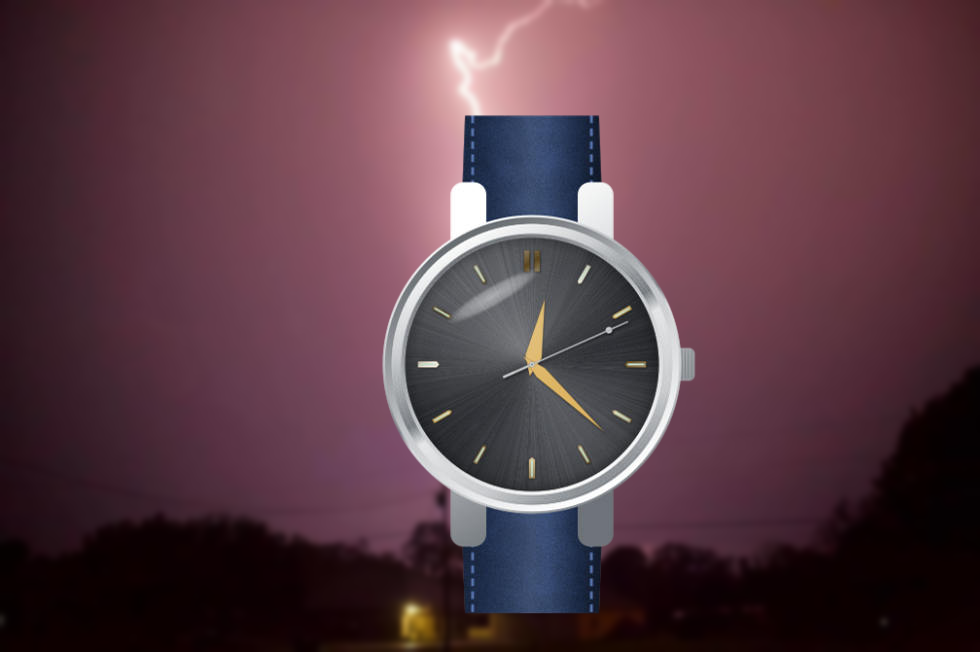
{"hour": 12, "minute": 22, "second": 11}
